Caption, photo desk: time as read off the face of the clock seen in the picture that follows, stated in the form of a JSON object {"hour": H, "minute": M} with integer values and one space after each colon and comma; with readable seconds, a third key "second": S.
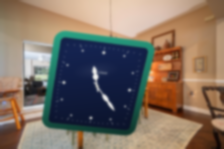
{"hour": 11, "minute": 23}
